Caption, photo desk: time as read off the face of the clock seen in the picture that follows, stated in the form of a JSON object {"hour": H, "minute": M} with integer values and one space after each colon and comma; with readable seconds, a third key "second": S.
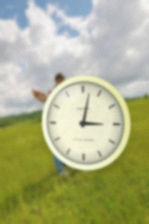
{"hour": 3, "minute": 2}
